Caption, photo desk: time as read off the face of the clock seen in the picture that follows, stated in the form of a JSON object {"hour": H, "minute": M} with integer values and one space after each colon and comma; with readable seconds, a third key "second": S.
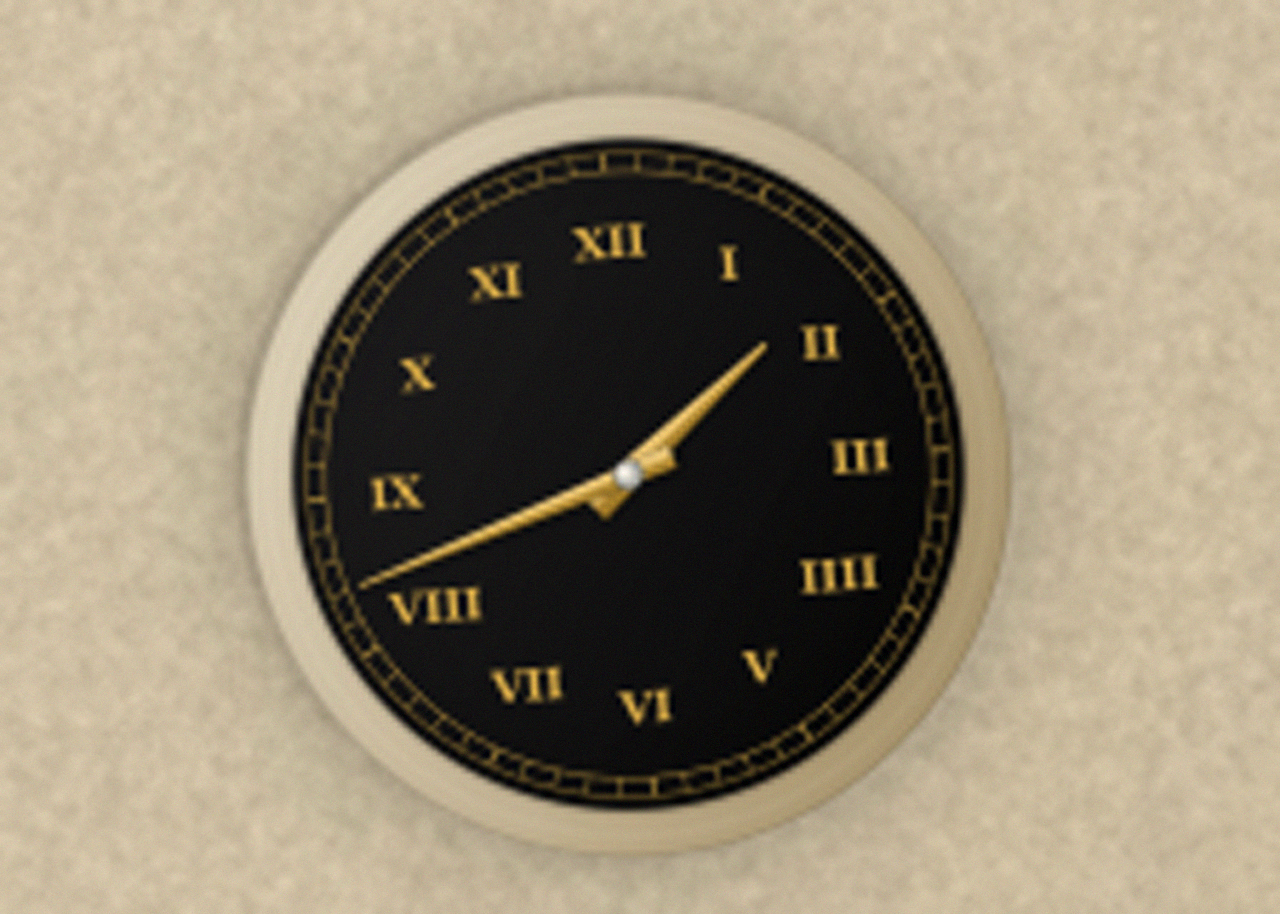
{"hour": 1, "minute": 42}
